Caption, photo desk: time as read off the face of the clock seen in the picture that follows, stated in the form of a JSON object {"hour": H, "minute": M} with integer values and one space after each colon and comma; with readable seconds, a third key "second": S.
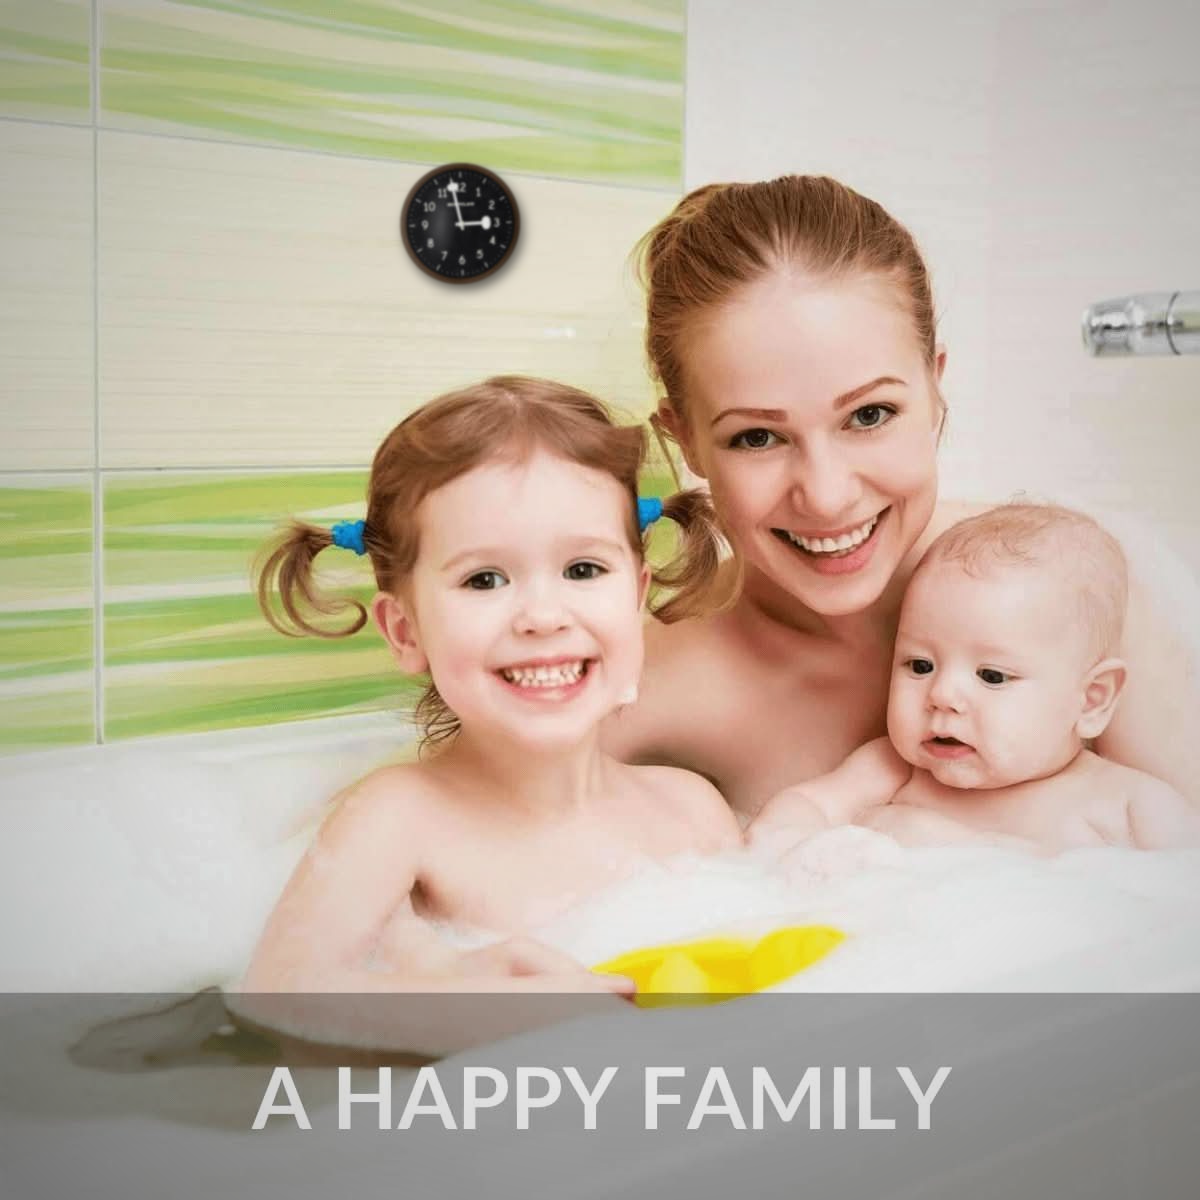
{"hour": 2, "minute": 58}
